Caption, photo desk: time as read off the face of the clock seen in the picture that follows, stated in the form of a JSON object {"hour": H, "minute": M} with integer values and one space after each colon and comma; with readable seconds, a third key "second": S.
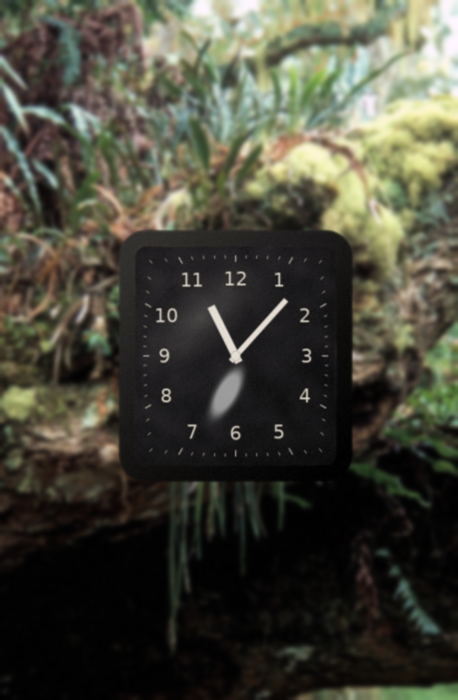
{"hour": 11, "minute": 7}
